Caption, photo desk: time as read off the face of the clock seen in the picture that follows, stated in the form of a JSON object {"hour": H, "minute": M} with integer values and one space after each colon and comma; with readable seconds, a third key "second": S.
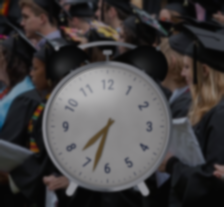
{"hour": 7, "minute": 33}
